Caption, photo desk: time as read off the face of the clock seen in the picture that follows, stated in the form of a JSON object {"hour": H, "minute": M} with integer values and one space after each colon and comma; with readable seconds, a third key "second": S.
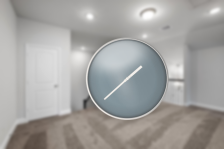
{"hour": 1, "minute": 38}
